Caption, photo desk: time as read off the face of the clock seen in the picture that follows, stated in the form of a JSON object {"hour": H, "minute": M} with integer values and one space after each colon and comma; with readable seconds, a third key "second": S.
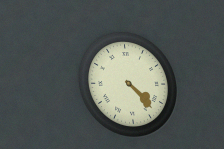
{"hour": 4, "minute": 23}
